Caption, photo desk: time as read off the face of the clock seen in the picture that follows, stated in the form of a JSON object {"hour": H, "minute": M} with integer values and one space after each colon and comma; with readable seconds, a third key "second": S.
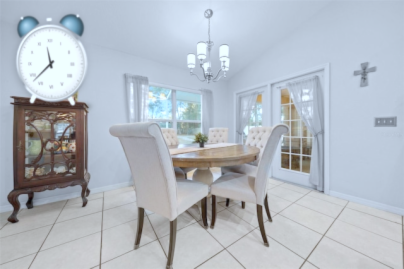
{"hour": 11, "minute": 38}
